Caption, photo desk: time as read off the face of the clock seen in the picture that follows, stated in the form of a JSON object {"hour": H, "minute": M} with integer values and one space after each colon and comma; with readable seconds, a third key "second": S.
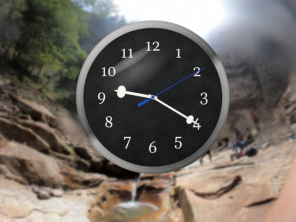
{"hour": 9, "minute": 20, "second": 10}
